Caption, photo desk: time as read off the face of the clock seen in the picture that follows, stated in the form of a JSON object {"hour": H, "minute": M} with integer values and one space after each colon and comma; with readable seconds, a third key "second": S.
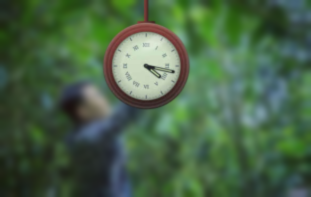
{"hour": 4, "minute": 17}
